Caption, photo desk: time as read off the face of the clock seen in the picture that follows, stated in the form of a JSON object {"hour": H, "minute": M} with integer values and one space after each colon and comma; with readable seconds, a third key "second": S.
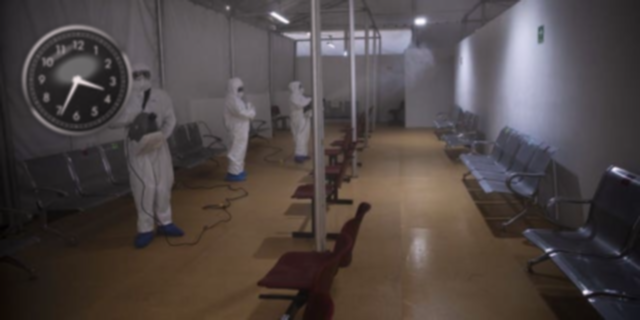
{"hour": 3, "minute": 34}
